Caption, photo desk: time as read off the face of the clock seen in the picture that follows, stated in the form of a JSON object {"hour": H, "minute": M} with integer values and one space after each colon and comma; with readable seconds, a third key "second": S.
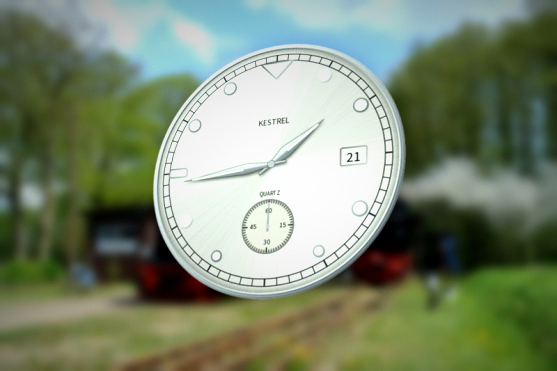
{"hour": 1, "minute": 44}
